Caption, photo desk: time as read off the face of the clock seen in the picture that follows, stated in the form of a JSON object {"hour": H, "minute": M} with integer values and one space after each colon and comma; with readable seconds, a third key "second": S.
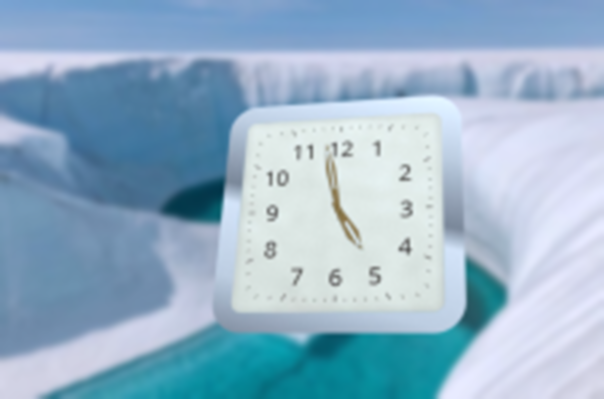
{"hour": 4, "minute": 58}
